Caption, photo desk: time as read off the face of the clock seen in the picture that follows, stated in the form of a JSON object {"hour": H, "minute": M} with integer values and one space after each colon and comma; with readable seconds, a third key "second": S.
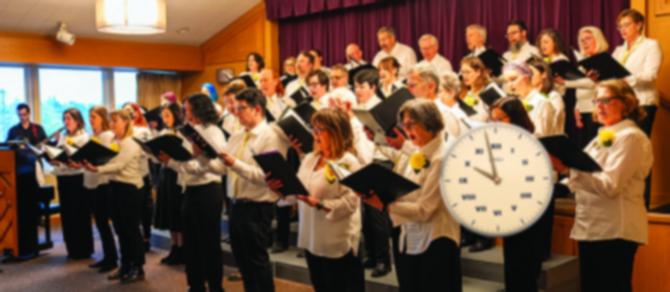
{"hour": 9, "minute": 58}
